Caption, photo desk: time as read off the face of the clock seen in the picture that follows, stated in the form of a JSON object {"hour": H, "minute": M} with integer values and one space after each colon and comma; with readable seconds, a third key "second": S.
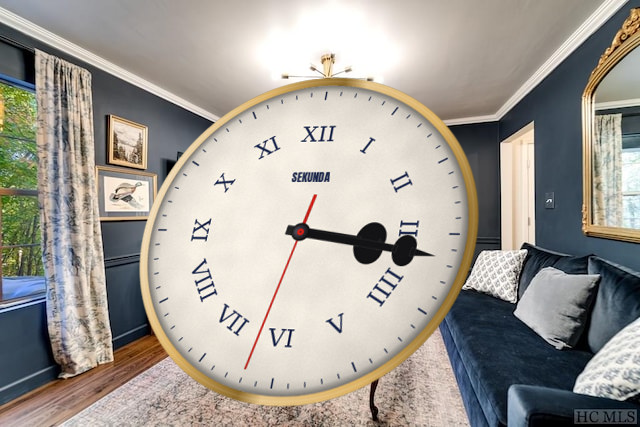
{"hour": 3, "minute": 16, "second": 32}
